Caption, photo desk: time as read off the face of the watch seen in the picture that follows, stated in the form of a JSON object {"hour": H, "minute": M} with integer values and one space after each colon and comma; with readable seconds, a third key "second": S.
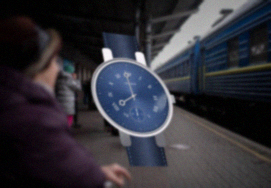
{"hour": 7, "minute": 59}
